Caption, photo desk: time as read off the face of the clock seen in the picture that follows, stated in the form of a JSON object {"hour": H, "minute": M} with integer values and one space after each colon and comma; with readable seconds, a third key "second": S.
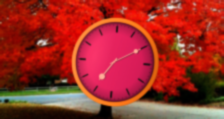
{"hour": 7, "minute": 10}
